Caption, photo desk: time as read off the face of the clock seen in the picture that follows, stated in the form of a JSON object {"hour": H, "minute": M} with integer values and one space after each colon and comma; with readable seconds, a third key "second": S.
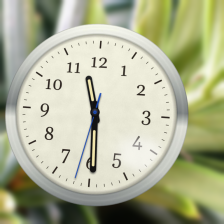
{"hour": 11, "minute": 29, "second": 32}
